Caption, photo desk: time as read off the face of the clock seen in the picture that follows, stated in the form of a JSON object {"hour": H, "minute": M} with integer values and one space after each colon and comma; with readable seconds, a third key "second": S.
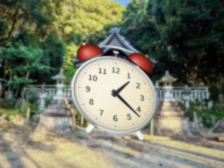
{"hour": 1, "minute": 22}
